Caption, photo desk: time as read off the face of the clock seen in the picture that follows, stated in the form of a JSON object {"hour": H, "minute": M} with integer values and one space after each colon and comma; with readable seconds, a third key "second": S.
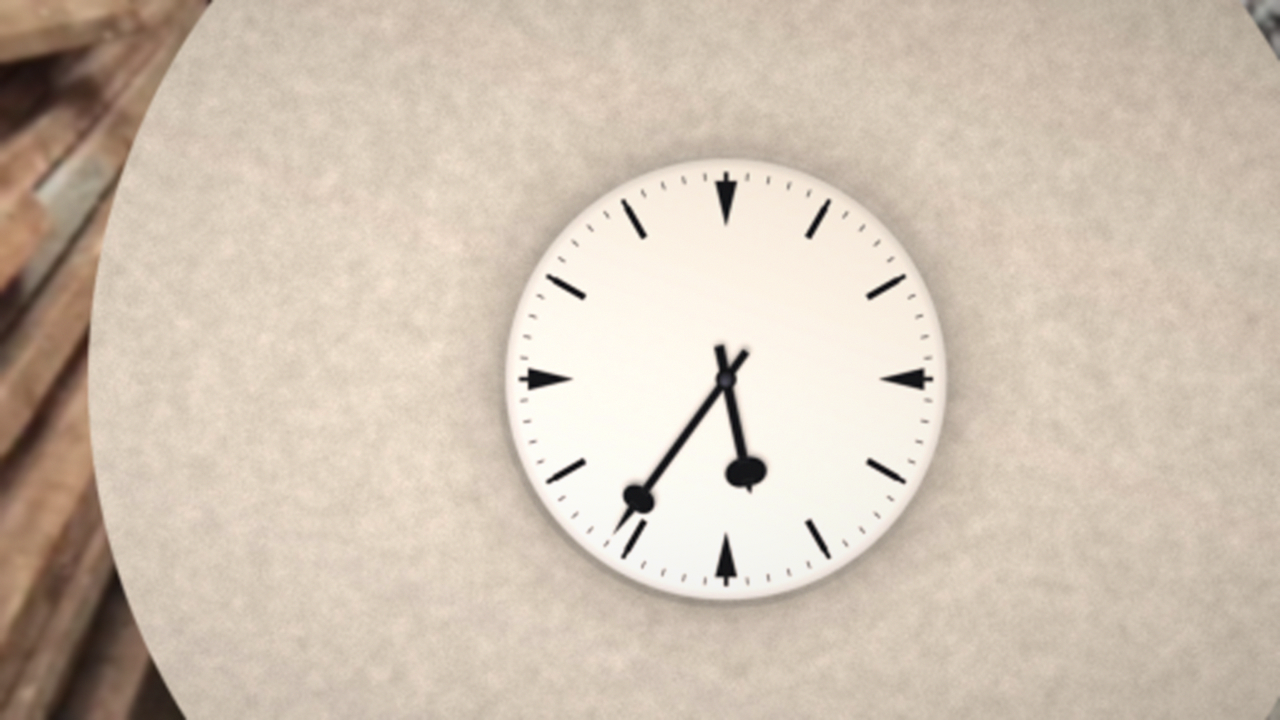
{"hour": 5, "minute": 36}
